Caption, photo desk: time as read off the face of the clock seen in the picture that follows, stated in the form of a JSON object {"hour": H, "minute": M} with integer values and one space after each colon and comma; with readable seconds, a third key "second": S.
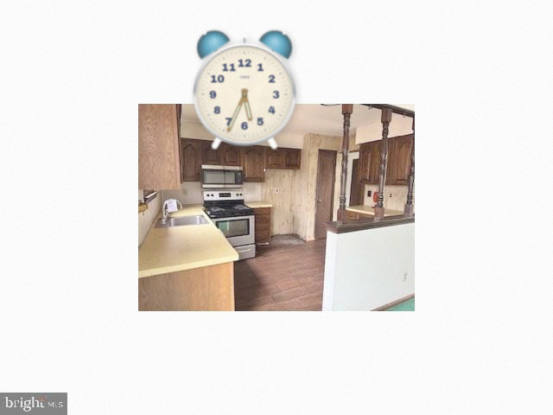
{"hour": 5, "minute": 34}
